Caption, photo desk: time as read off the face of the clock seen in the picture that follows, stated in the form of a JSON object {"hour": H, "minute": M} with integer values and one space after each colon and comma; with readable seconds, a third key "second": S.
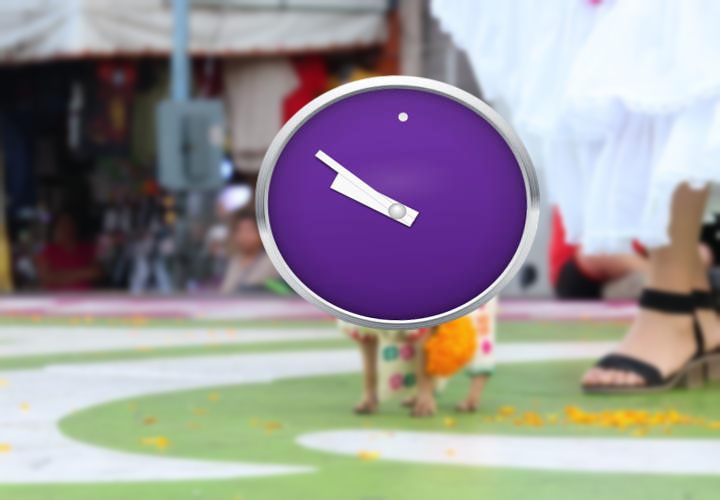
{"hour": 9, "minute": 51}
